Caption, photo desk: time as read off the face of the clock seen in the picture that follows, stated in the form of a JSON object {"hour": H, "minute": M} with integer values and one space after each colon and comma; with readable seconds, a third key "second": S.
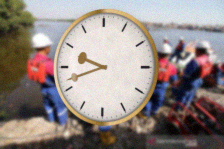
{"hour": 9, "minute": 42}
